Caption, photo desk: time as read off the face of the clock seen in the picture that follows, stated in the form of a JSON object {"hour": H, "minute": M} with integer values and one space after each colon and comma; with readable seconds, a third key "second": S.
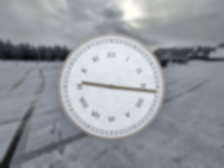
{"hour": 9, "minute": 16}
